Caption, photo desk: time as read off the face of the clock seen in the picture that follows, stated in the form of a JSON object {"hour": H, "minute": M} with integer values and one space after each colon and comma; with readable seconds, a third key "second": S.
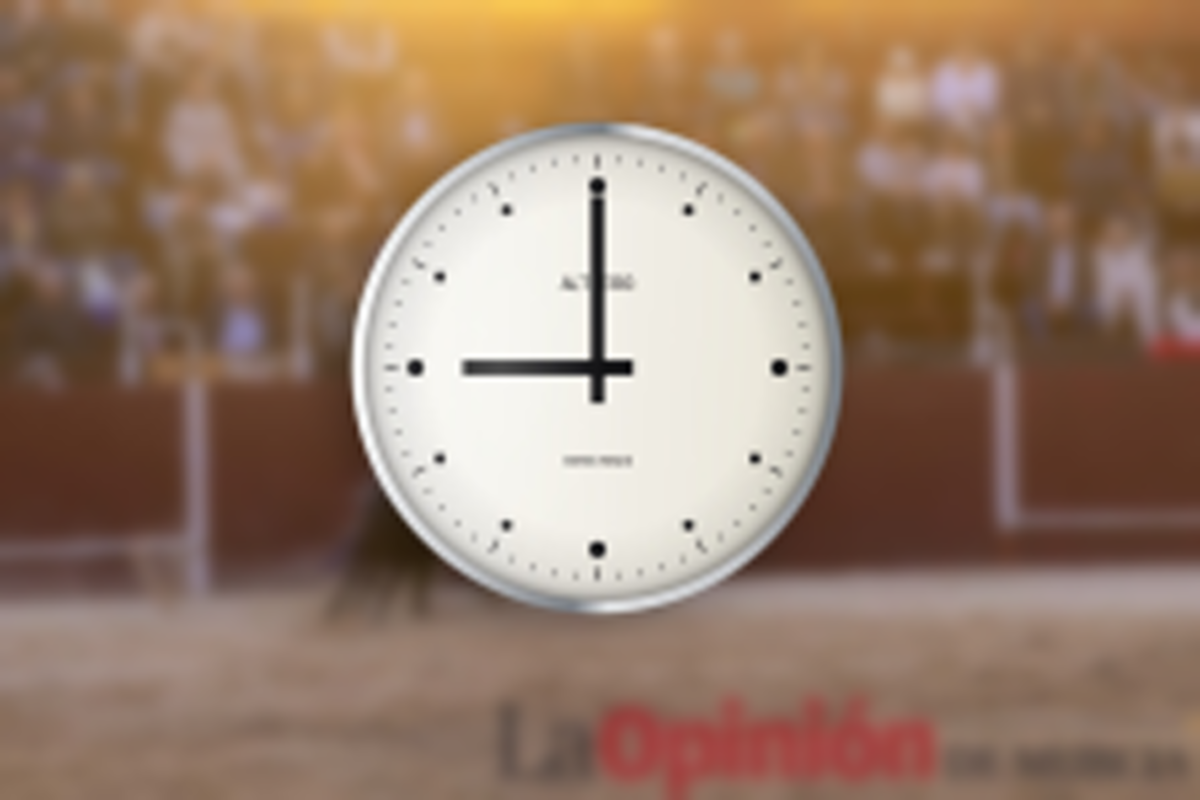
{"hour": 9, "minute": 0}
